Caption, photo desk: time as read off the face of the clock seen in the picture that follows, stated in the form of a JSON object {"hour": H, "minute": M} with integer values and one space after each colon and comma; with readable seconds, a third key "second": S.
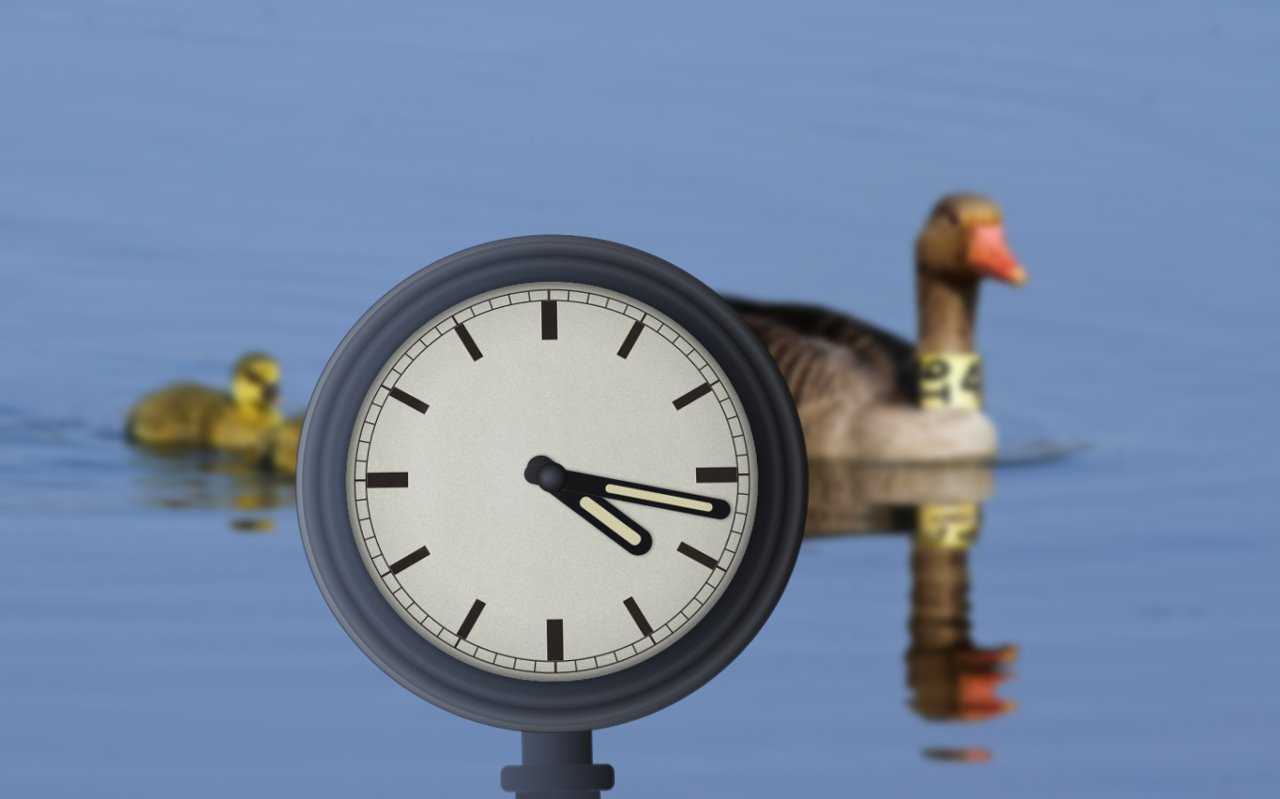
{"hour": 4, "minute": 17}
